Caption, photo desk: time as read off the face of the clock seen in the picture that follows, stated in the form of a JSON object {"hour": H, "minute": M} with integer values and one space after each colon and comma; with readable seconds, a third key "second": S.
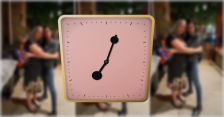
{"hour": 7, "minute": 3}
